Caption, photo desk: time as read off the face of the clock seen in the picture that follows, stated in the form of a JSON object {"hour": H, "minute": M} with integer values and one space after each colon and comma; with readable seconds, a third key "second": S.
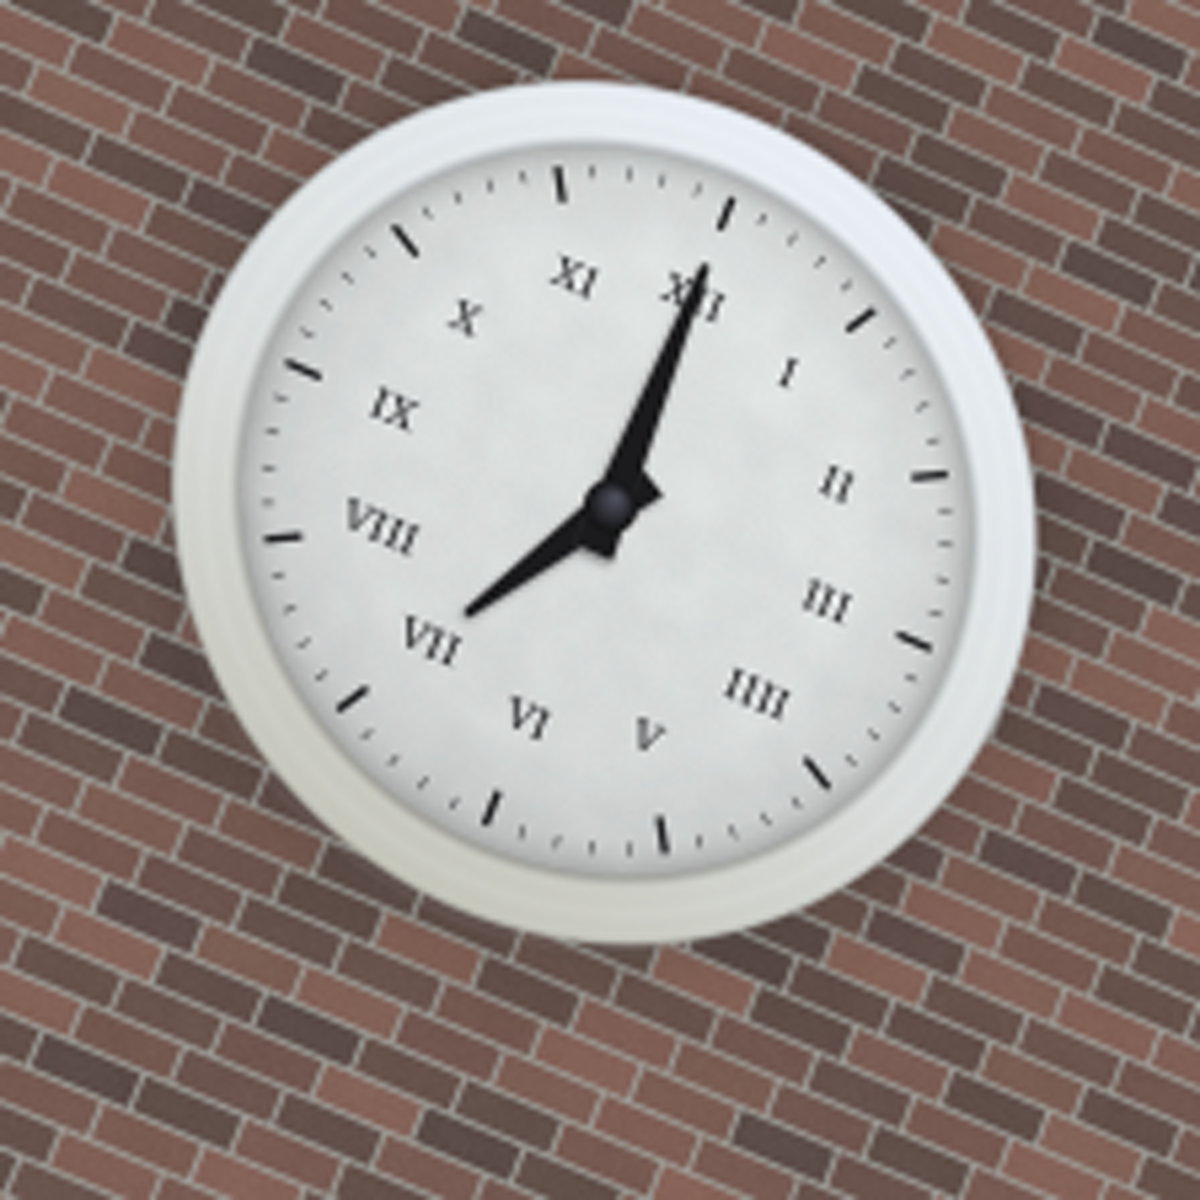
{"hour": 7, "minute": 0}
